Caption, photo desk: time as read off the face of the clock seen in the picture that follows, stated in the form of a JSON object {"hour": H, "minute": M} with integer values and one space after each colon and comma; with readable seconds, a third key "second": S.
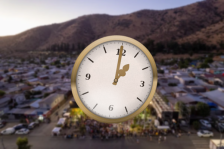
{"hour": 1, "minute": 0}
